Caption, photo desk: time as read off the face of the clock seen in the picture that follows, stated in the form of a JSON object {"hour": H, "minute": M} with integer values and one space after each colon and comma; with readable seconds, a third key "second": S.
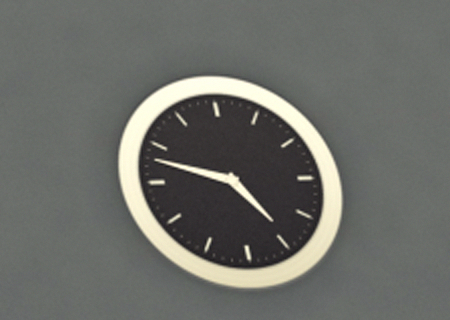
{"hour": 4, "minute": 48}
